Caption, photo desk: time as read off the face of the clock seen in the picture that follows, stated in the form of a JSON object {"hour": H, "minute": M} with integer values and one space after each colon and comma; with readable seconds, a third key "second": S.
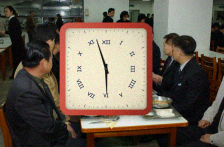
{"hour": 5, "minute": 57}
